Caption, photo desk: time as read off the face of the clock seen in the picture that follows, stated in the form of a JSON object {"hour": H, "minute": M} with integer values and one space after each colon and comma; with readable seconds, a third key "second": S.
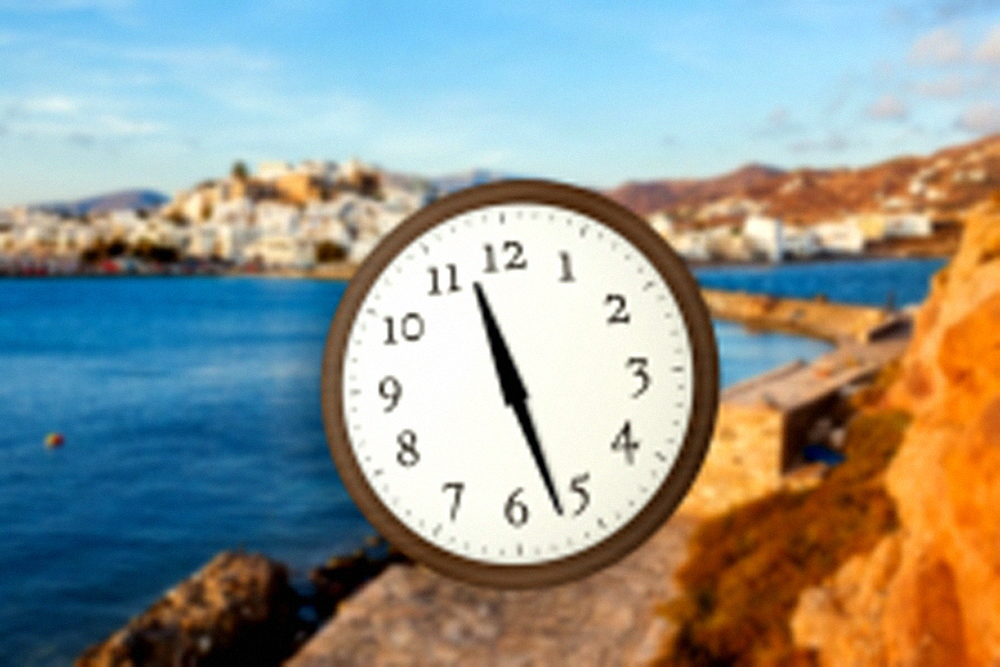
{"hour": 11, "minute": 27}
